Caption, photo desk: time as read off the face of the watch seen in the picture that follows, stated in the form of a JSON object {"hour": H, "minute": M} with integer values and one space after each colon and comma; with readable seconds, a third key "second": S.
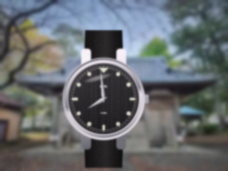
{"hour": 7, "minute": 59}
